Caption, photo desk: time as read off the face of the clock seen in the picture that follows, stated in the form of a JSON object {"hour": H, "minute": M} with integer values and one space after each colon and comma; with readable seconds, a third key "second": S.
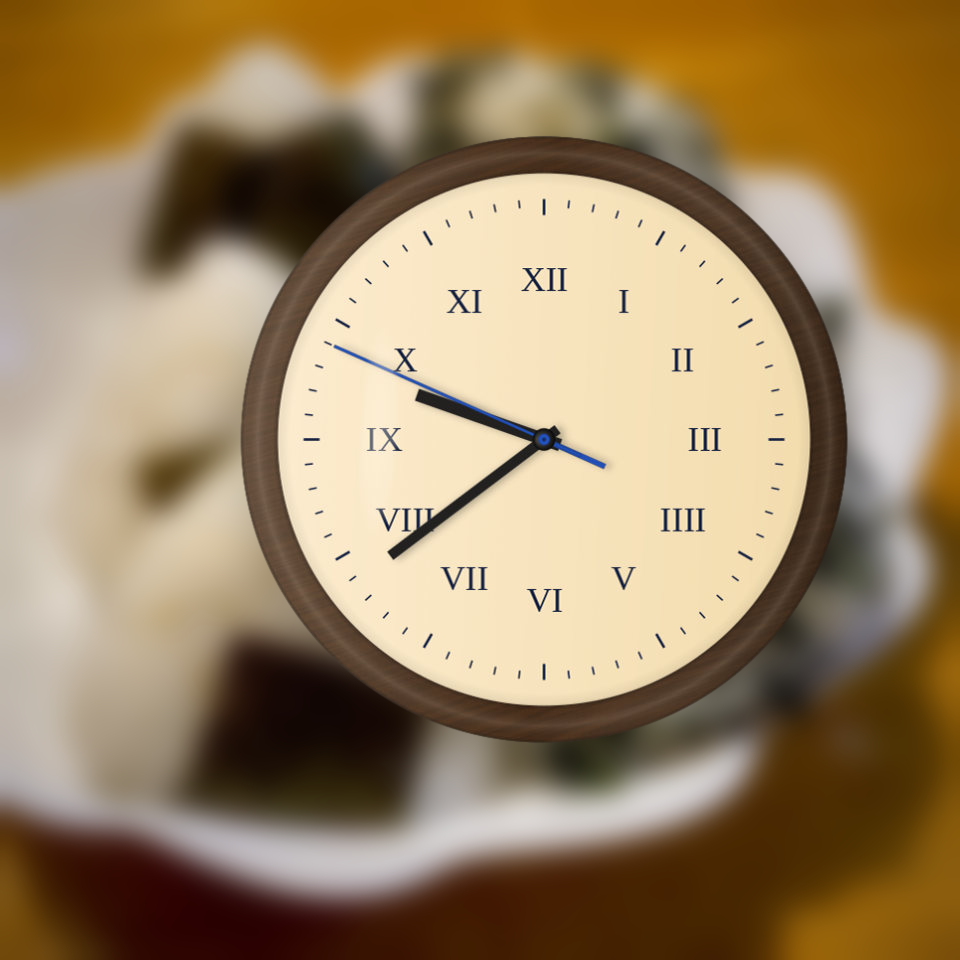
{"hour": 9, "minute": 38, "second": 49}
